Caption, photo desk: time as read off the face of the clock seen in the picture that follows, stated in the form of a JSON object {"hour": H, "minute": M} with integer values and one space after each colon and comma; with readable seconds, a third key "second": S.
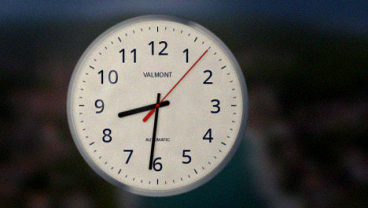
{"hour": 8, "minute": 31, "second": 7}
